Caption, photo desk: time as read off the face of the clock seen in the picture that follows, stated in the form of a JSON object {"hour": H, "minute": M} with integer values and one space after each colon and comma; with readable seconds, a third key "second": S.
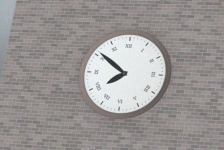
{"hour": 7, "minute": 51}
